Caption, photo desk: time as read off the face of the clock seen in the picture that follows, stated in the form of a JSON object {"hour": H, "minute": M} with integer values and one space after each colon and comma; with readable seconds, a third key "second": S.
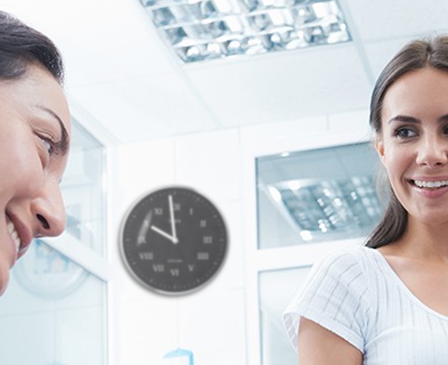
{"hour": 9, "minute": 59}
